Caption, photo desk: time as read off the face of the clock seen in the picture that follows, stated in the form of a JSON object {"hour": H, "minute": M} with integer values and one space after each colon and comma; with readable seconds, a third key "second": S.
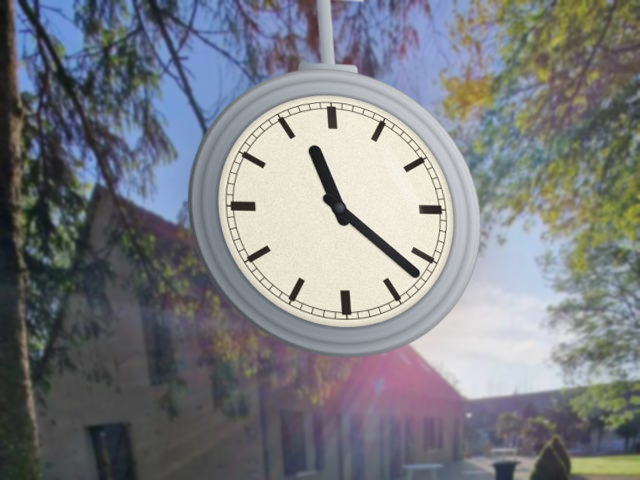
{"hour": 11, "minute": 22}
